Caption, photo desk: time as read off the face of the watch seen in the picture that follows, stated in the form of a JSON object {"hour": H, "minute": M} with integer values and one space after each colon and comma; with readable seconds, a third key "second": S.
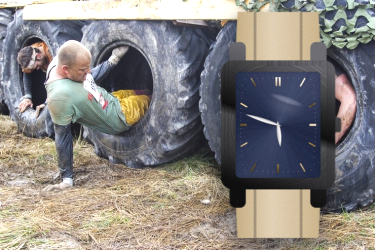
{"hour": 5, "minute": 48}
